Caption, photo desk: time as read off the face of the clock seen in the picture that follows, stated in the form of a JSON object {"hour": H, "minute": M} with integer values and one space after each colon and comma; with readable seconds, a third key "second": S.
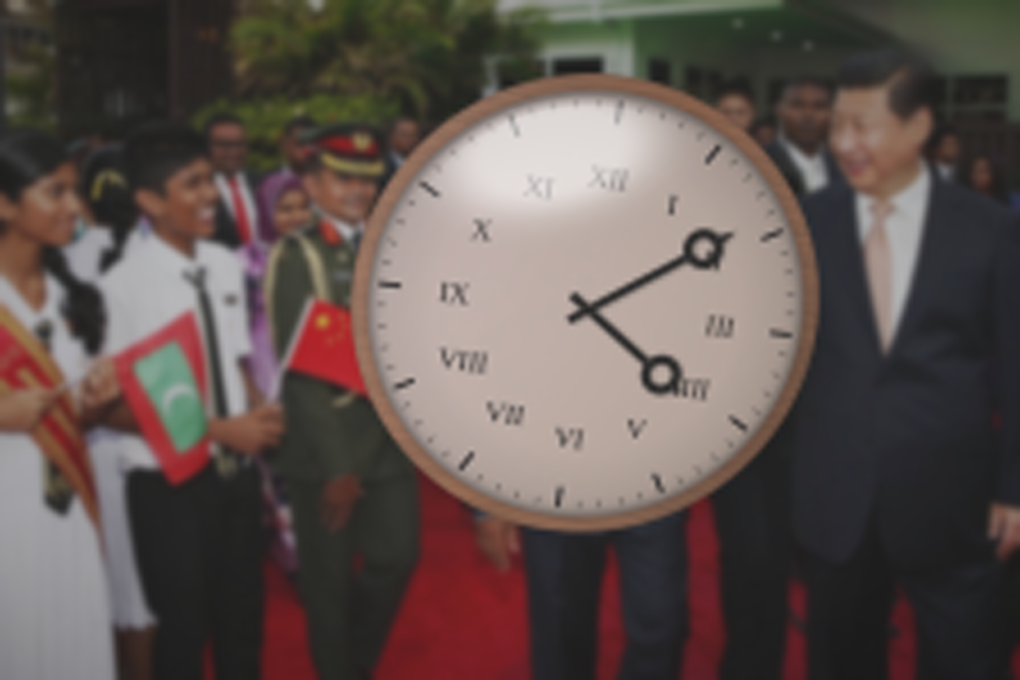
{"hour": 4, "minute": 9}
